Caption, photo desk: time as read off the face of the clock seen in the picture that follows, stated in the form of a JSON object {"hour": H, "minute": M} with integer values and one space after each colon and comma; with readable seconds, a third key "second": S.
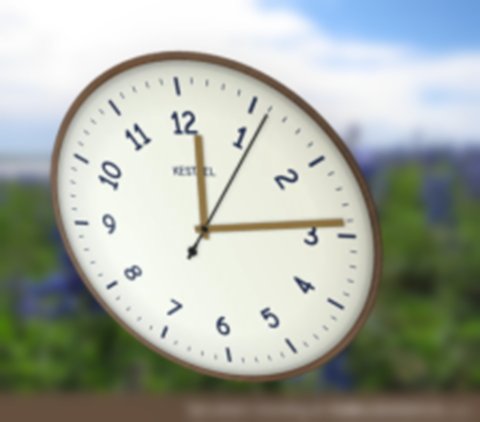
{"hour": 12, "minute": 14, "second": 6}
